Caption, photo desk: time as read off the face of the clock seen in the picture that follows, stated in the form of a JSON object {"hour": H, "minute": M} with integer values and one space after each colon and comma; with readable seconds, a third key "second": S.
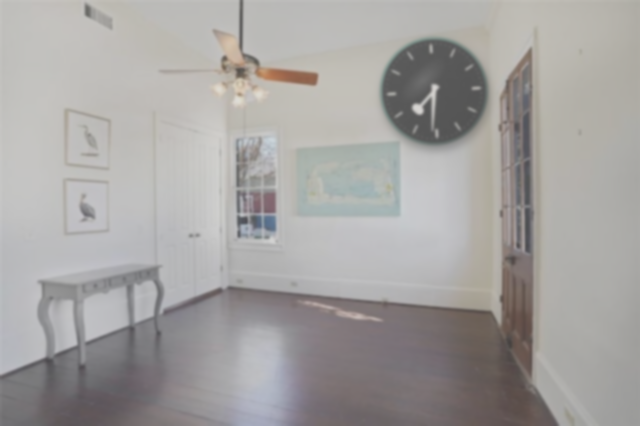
{"hour": 7, "minute": 31}
